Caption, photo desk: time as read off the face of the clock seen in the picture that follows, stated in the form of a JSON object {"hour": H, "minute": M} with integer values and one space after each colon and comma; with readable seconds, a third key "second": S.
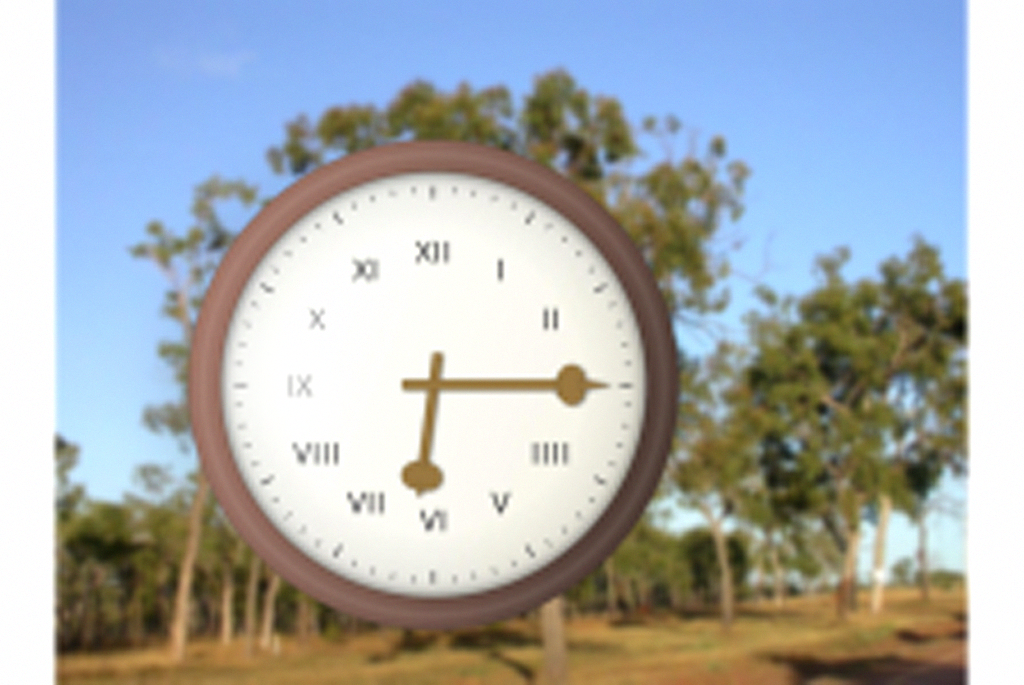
{"hour": 6, "minute": 15}
